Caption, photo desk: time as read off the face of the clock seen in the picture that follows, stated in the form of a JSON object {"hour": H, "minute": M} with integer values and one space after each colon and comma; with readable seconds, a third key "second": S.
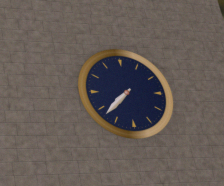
{"hour": 7, "minute": 38}
